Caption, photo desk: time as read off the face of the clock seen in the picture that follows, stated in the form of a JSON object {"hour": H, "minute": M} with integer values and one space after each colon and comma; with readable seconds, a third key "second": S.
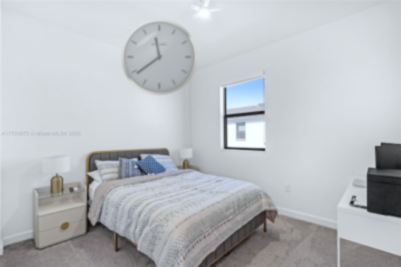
{"hour": 11, "minute": 39}
